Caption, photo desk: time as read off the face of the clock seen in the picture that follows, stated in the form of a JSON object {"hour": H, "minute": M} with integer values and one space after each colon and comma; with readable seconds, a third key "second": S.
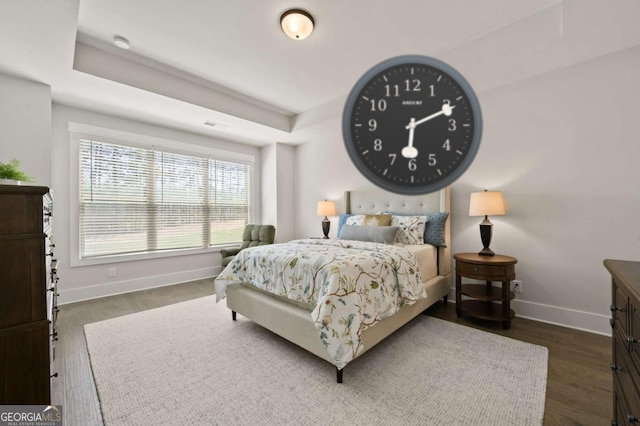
{"hour": 6, "minute": 11}
